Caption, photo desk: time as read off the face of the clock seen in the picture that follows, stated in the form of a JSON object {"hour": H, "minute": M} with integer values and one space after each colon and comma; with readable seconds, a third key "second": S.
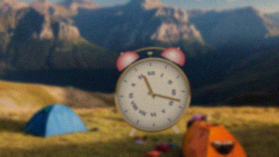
{"hour": 11, "minute": 18}
